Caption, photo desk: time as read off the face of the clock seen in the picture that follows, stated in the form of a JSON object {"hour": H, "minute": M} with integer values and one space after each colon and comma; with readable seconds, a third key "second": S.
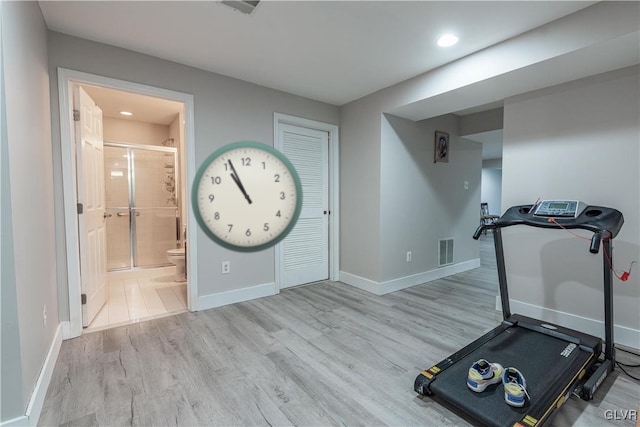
{"hour": 10, "minute": 56}
